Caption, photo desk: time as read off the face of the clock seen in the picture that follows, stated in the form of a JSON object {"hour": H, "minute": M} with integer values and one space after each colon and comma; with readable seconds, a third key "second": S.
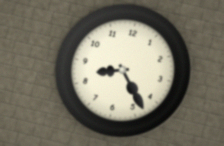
{"hour": 8, "minute": 23}
